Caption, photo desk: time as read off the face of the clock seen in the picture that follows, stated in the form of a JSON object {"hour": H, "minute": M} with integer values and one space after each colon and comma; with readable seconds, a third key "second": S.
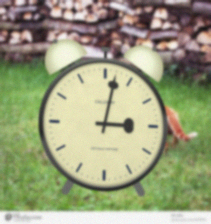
{"hour": 3, "minute": 2}
